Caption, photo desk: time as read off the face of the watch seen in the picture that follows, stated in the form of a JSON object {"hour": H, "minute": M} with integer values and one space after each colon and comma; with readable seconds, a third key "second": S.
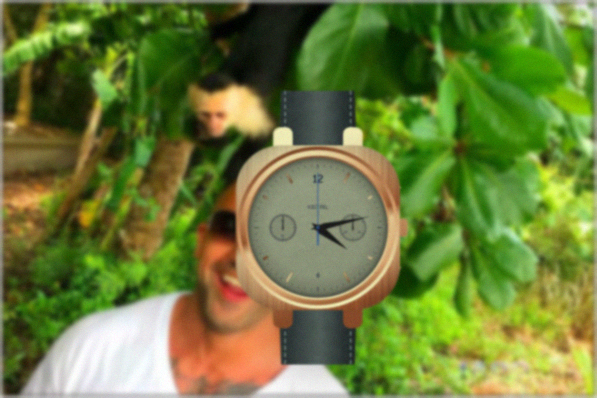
{"hour": 4, "minute": 13}
